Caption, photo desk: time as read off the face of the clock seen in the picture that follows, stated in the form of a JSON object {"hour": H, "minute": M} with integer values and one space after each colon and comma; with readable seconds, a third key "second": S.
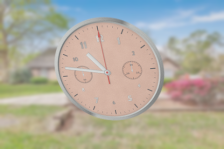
{"hour": 10, "minute": 47}
